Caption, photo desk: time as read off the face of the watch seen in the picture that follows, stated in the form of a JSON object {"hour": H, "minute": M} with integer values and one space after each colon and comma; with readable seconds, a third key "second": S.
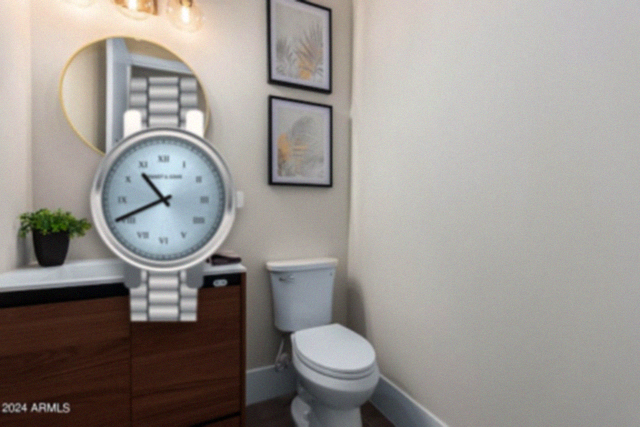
{"hour": 10, "minute": 41}
